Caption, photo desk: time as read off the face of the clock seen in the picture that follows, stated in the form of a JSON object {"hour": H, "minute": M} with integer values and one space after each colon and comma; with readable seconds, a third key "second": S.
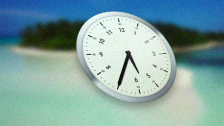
{"hour": 5, "minute": 35}
